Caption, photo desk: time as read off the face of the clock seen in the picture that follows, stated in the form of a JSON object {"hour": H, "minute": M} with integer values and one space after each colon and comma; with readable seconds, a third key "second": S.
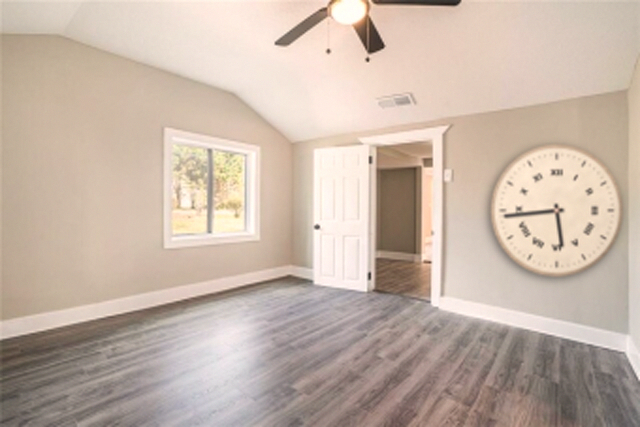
{"hour": 5, "minute": 44}
